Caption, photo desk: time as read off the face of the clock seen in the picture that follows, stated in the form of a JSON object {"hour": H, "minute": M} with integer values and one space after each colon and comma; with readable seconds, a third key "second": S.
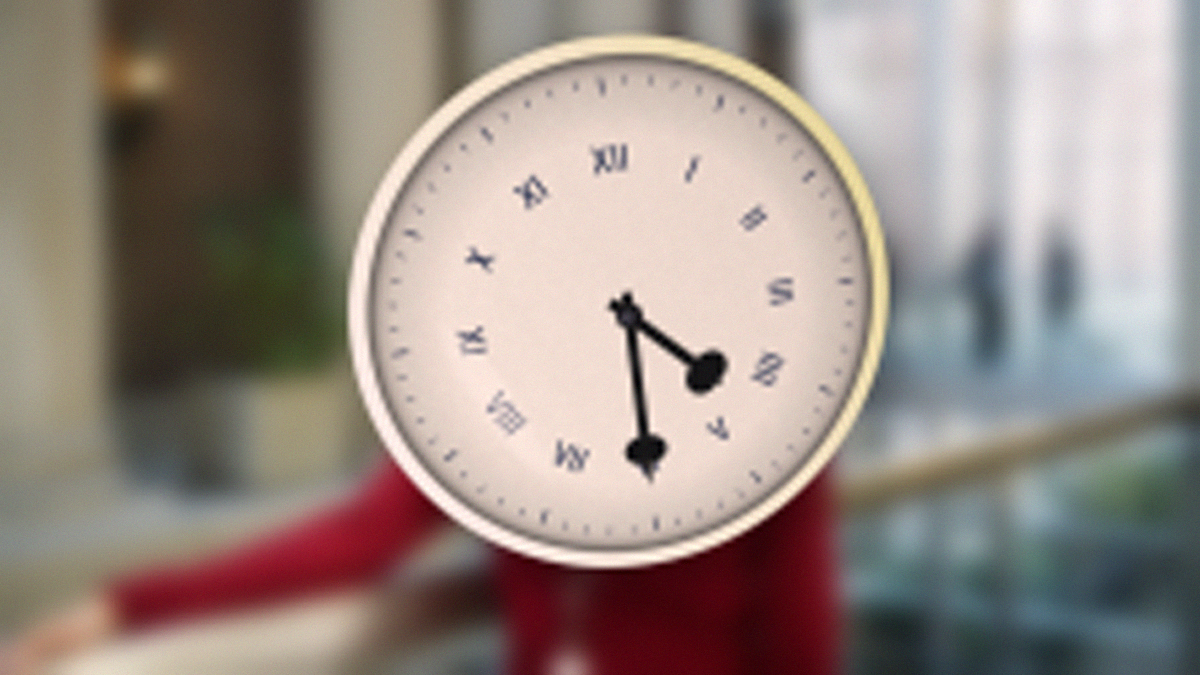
{"hour": 4, "minute": 30}
